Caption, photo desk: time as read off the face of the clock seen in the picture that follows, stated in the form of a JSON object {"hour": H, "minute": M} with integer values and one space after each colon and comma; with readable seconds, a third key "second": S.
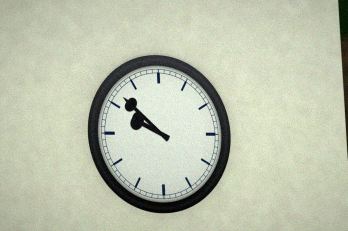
{"hour": 9, "minute": 52}
